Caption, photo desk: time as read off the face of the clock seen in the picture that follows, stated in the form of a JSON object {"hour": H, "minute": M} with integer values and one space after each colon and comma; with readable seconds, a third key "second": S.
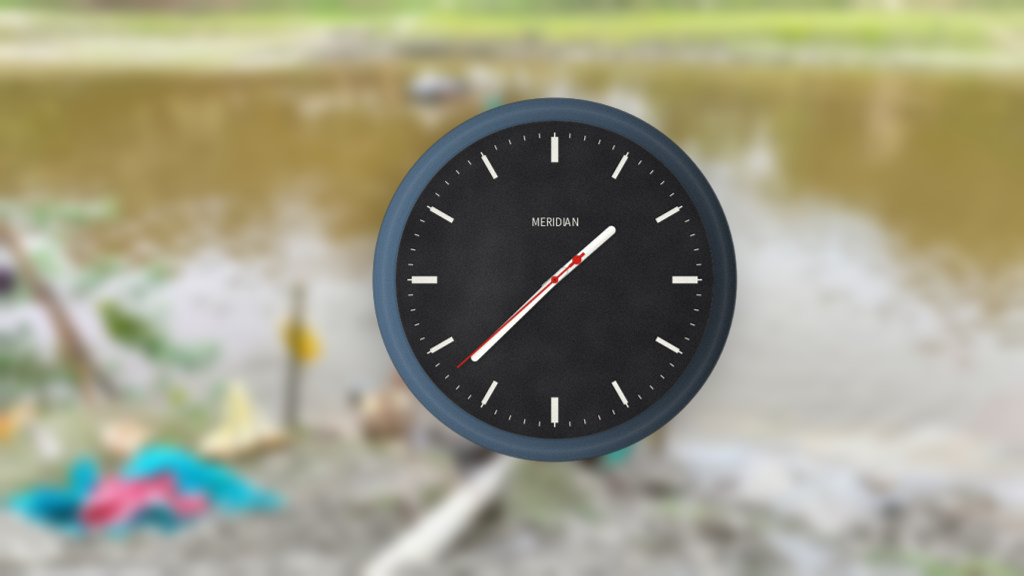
{"hour": 1, "minute": 37, "second": 38}
